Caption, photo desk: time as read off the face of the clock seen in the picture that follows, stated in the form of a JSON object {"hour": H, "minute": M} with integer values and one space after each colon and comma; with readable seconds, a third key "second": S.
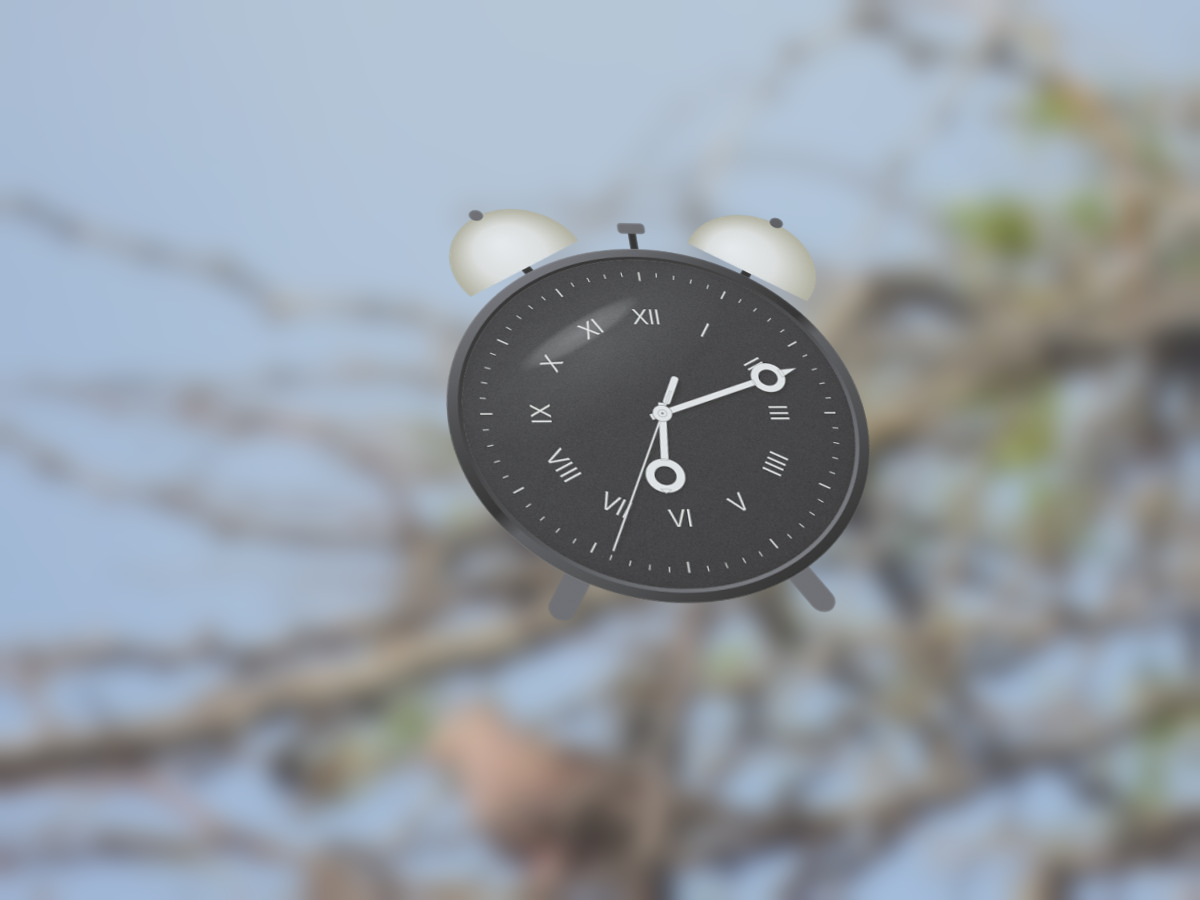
{"hour": 6, "minute": 11, "second": 34}
